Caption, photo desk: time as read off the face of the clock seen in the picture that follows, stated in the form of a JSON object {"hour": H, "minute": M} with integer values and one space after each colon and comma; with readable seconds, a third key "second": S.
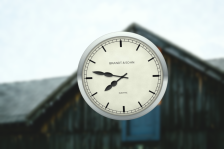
{"hour": 7, "minute": 47}
